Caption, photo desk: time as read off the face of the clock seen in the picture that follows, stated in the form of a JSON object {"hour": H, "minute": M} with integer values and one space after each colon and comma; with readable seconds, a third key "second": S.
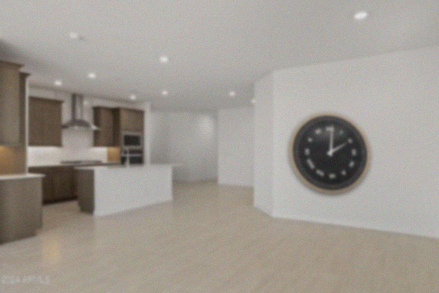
{"hour": 2, "minute": 1}
